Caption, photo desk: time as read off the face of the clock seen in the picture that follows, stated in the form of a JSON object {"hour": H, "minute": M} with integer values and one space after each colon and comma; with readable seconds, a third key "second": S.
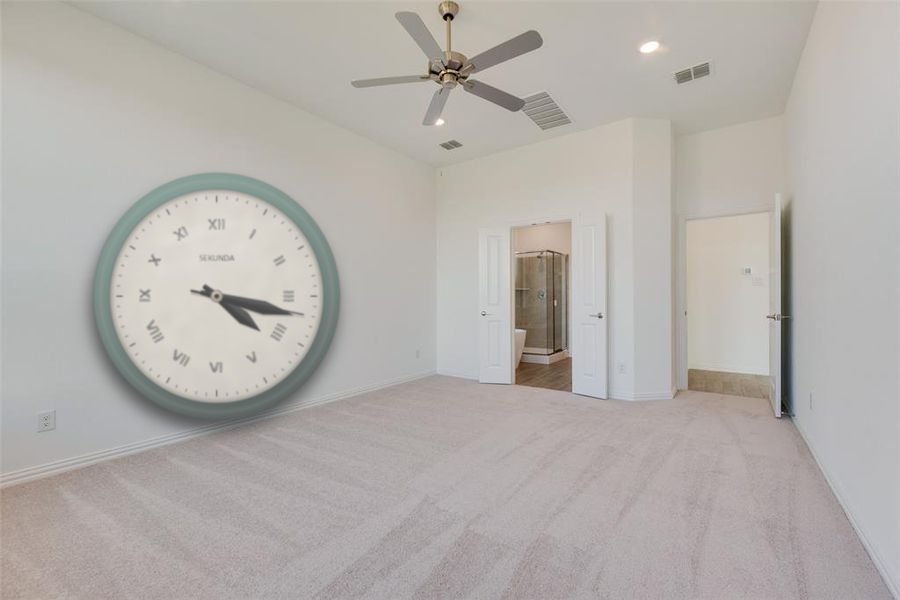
{"hour": 4, "minute": 17, "second": 17}
